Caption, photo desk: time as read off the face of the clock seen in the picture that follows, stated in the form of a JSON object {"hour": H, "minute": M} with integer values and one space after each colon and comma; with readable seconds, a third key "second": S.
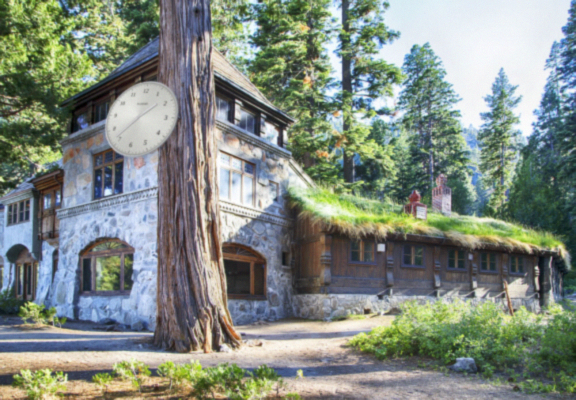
{"hour": 1, "minute": 37}
